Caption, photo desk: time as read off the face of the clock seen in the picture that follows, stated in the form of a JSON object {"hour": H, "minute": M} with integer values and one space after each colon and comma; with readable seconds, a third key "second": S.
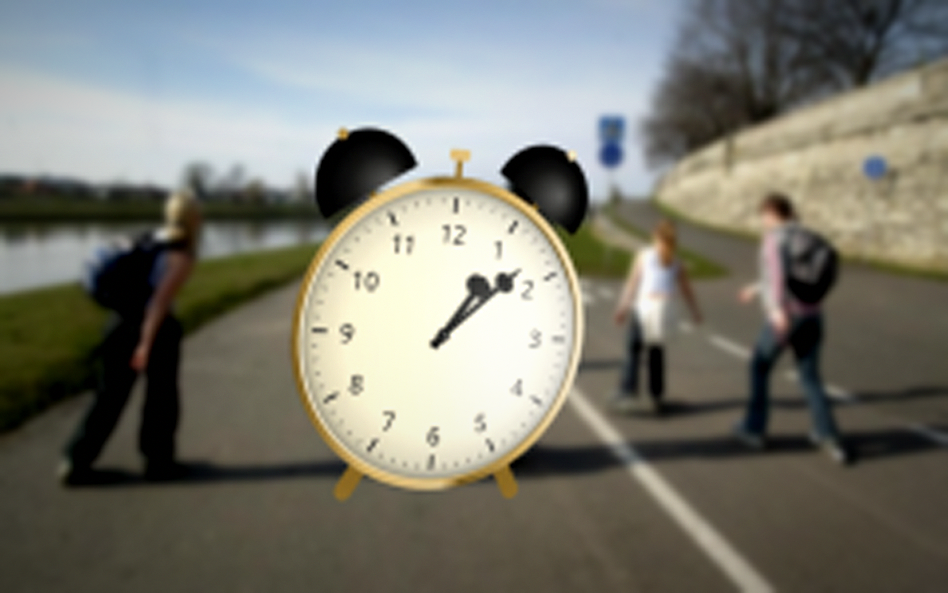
{"hour": 1, "minute": 8}
